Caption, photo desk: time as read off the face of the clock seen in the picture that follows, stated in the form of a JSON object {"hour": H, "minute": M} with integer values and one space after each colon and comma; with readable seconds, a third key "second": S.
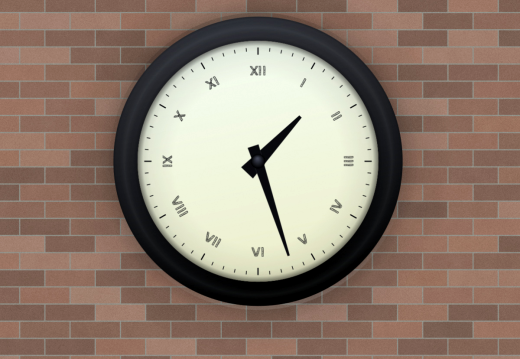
{"hour": 1, "minute": 27}
